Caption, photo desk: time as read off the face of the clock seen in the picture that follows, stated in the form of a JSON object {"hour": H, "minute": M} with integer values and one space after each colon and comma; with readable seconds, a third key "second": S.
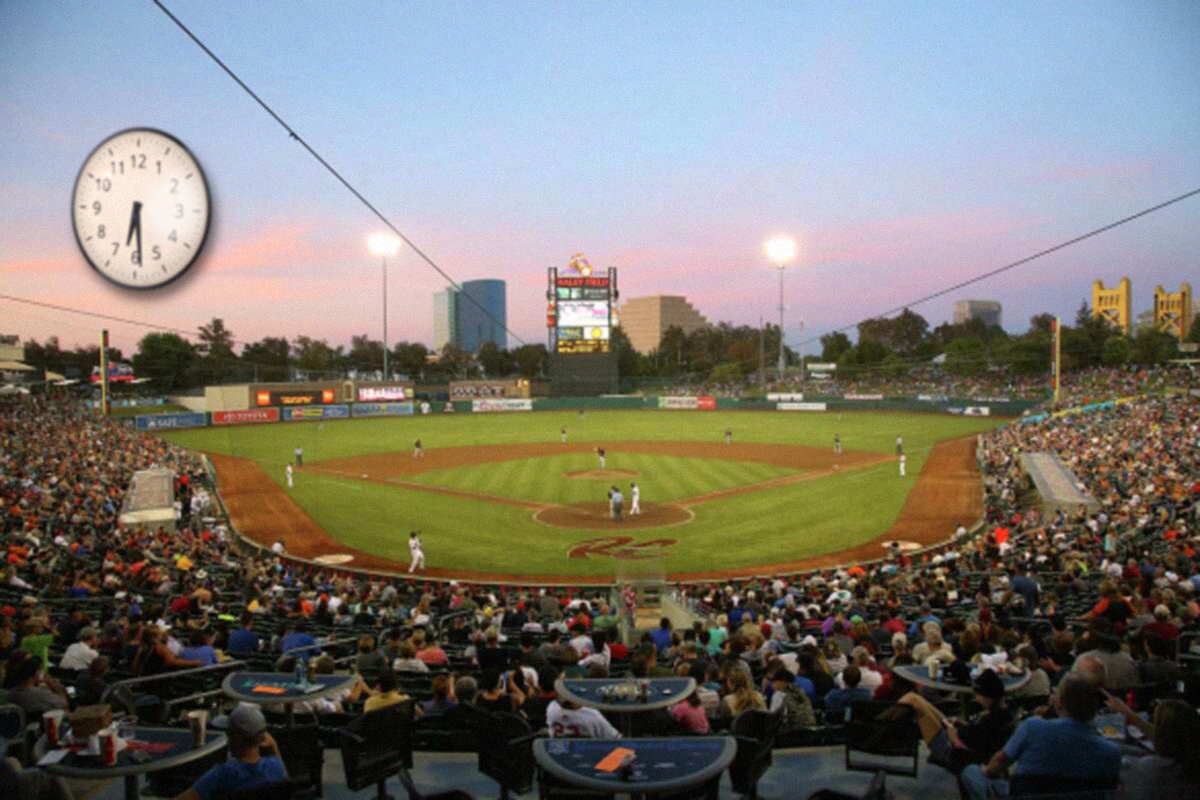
{"hour": 6, "minute": 29}
